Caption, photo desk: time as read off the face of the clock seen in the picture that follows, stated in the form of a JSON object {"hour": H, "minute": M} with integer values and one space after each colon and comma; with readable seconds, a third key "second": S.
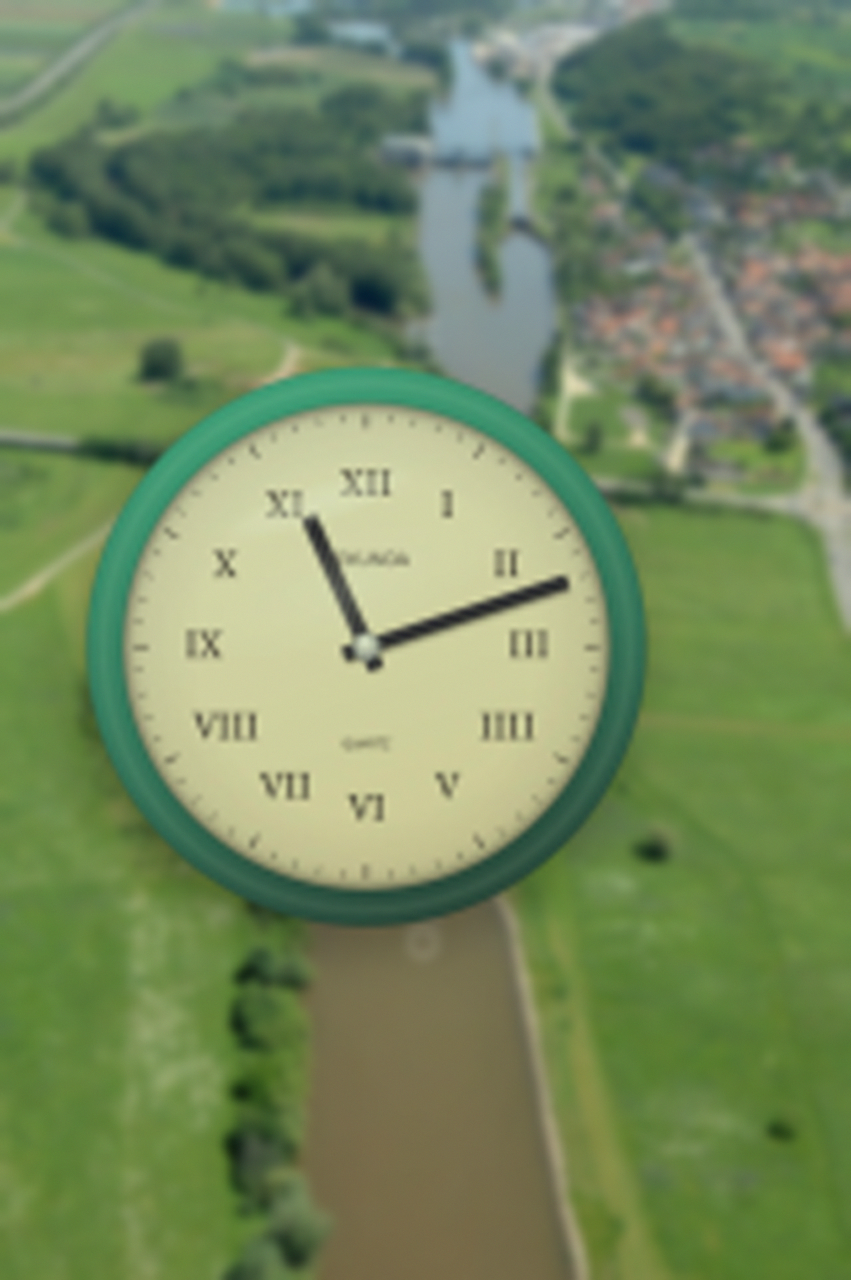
{"hour": 11, "minute": 12}
